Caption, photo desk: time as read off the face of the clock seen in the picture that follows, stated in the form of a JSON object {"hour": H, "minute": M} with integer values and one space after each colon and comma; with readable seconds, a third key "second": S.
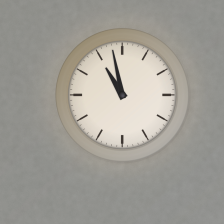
{"hour": 10, "minute": 58}
